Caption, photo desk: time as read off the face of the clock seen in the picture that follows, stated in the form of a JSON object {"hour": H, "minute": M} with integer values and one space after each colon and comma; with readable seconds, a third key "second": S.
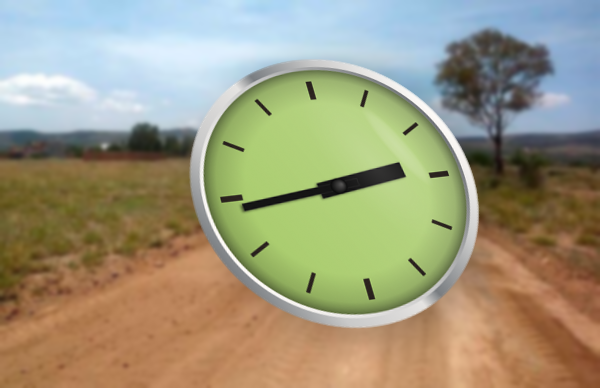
{"hour": 2, "minute": 44}
